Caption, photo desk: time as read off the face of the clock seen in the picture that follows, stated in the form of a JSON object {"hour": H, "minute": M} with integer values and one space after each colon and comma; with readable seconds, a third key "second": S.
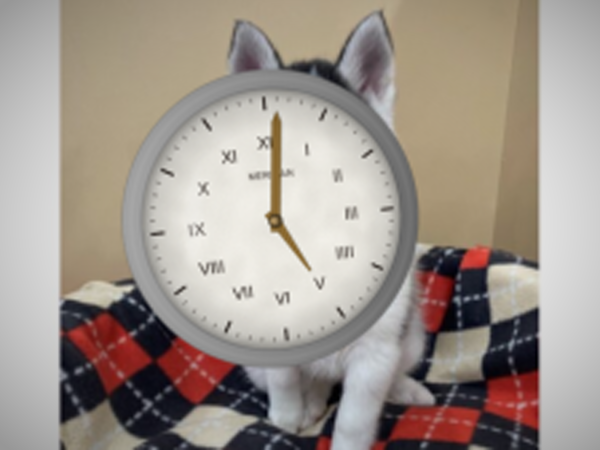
{"hour": 5, "minute": 1}
